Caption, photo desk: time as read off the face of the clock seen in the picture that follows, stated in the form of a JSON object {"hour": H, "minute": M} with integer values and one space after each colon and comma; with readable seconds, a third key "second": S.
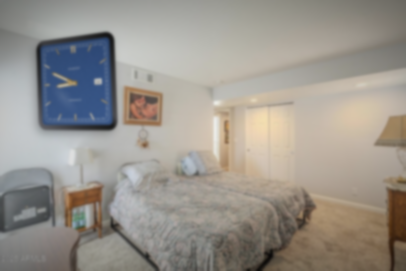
{"hour": 8, "minute": 49}
